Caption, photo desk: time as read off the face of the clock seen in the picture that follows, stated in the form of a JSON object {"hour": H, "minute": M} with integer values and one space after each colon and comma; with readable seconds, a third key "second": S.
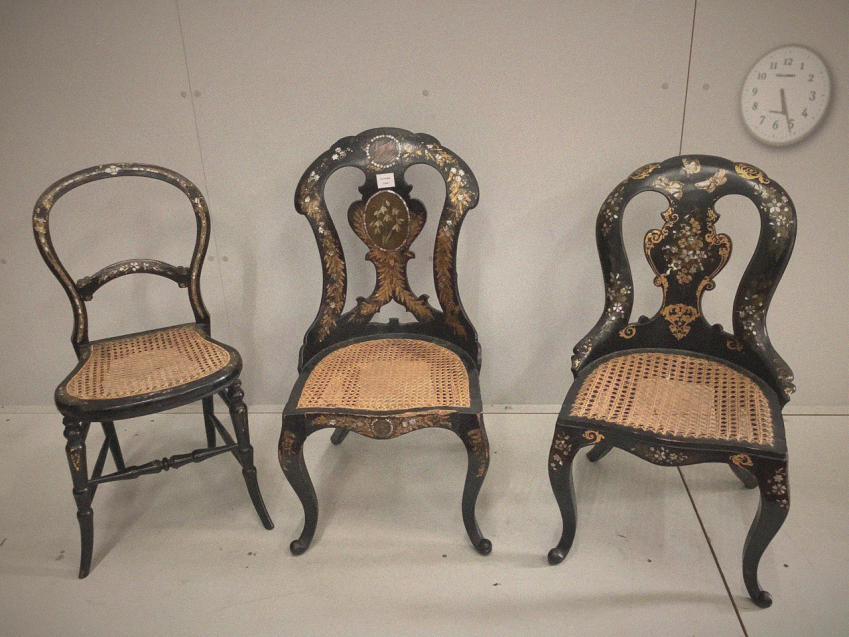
{"hour": 5, "minute": 26}
